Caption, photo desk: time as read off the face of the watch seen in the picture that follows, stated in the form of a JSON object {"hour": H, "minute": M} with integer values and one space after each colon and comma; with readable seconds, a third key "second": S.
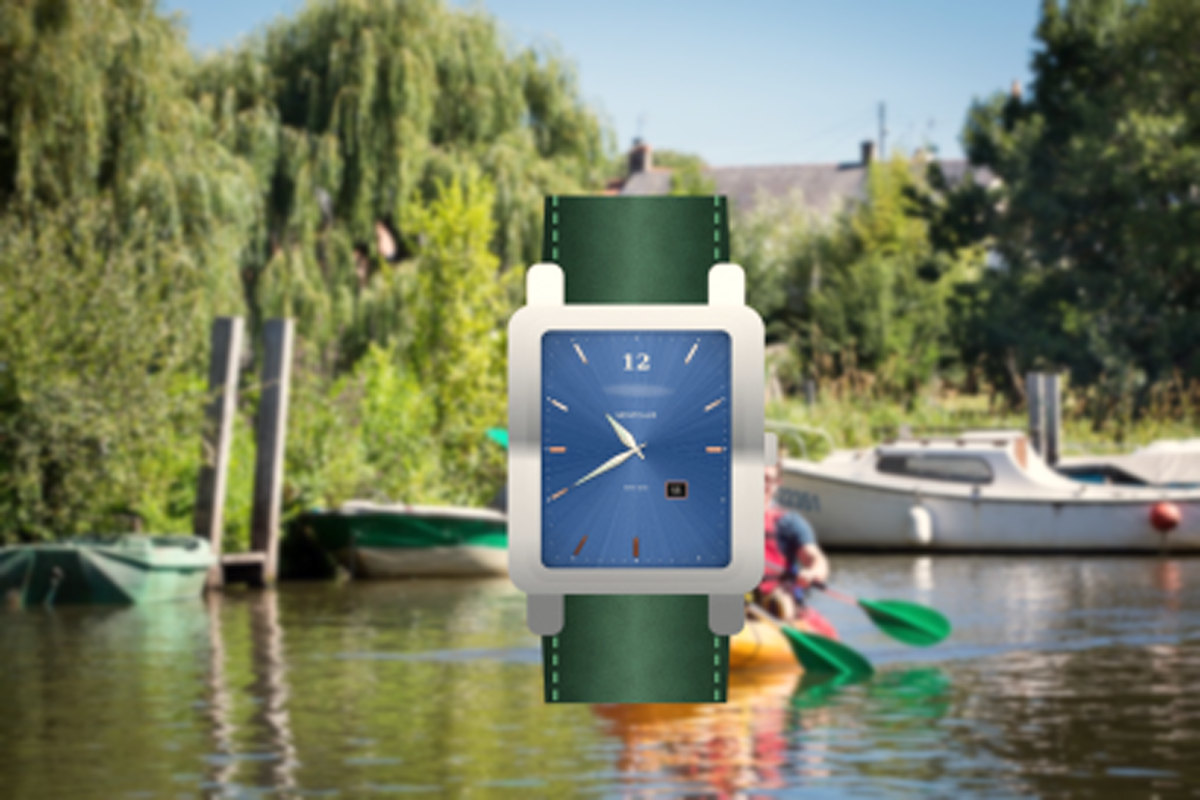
{"hour": 10, "minute": 40}
